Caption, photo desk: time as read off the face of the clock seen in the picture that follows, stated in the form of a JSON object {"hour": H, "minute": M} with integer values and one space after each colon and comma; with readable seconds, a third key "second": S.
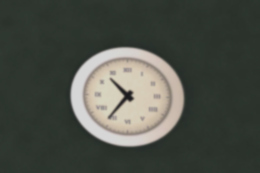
{"hour": 10, "minute": 36}
